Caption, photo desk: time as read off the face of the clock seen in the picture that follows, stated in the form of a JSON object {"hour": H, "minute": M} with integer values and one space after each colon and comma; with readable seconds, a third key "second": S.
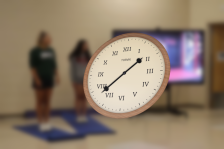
{"hour": 1, "minute": 38}
